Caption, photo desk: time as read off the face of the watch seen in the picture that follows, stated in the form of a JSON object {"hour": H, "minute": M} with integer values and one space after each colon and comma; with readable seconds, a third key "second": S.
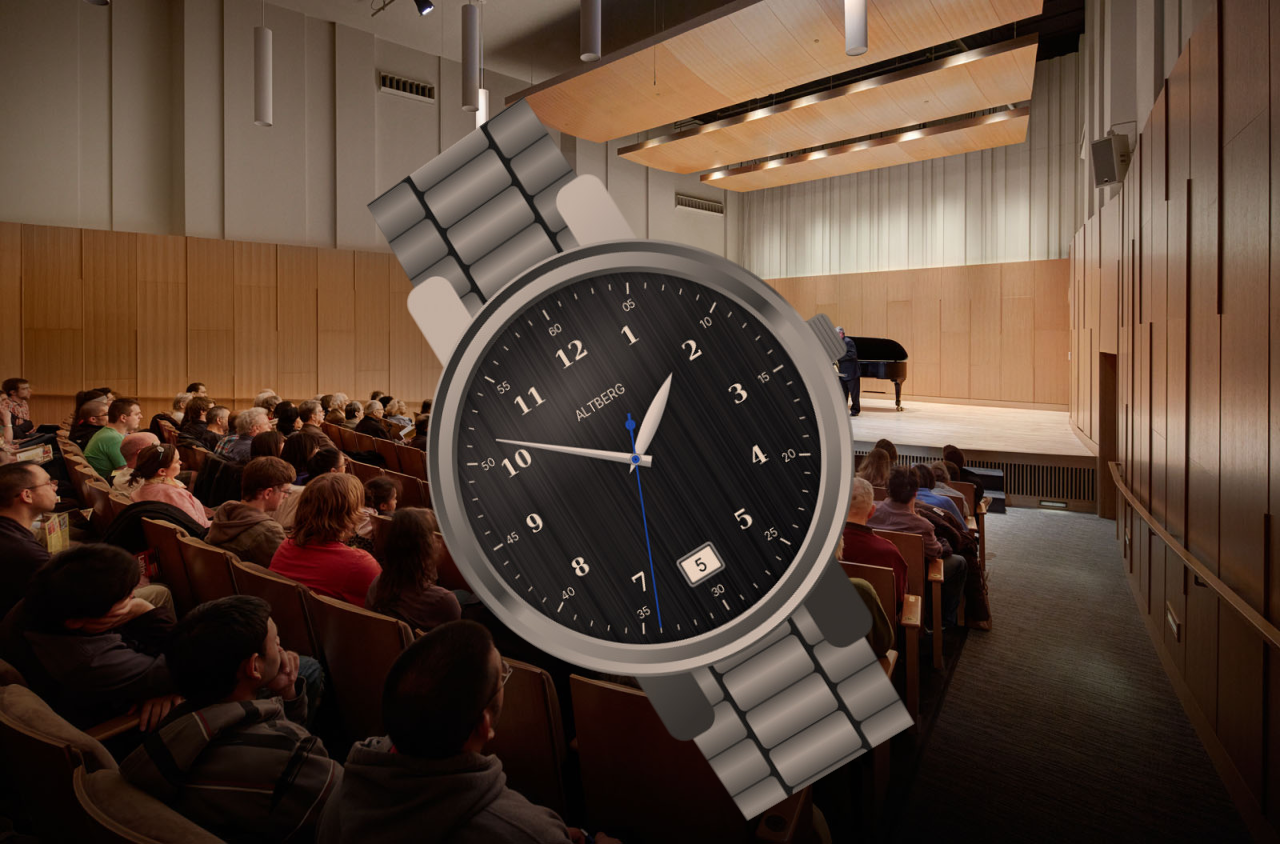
{"hour": 1, "minute": 51, "second": 34}
